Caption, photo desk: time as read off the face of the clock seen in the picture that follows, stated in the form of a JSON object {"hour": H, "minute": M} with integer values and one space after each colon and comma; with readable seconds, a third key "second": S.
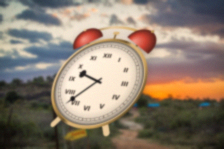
{"hour": 9, "minute": 37}
